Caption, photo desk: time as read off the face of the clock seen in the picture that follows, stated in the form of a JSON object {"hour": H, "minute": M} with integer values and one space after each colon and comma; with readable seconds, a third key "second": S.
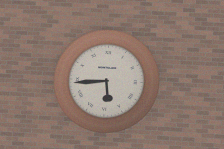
{"hour": 5, "minute": 44}
